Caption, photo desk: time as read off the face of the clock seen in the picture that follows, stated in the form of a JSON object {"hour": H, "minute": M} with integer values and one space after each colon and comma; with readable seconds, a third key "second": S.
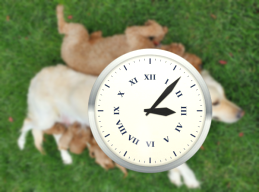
{"hour": 3, "minute": 7}
